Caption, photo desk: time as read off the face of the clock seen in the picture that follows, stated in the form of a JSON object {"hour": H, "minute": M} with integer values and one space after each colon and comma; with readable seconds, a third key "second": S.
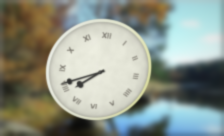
{"hour": 7, "minute": 41}
